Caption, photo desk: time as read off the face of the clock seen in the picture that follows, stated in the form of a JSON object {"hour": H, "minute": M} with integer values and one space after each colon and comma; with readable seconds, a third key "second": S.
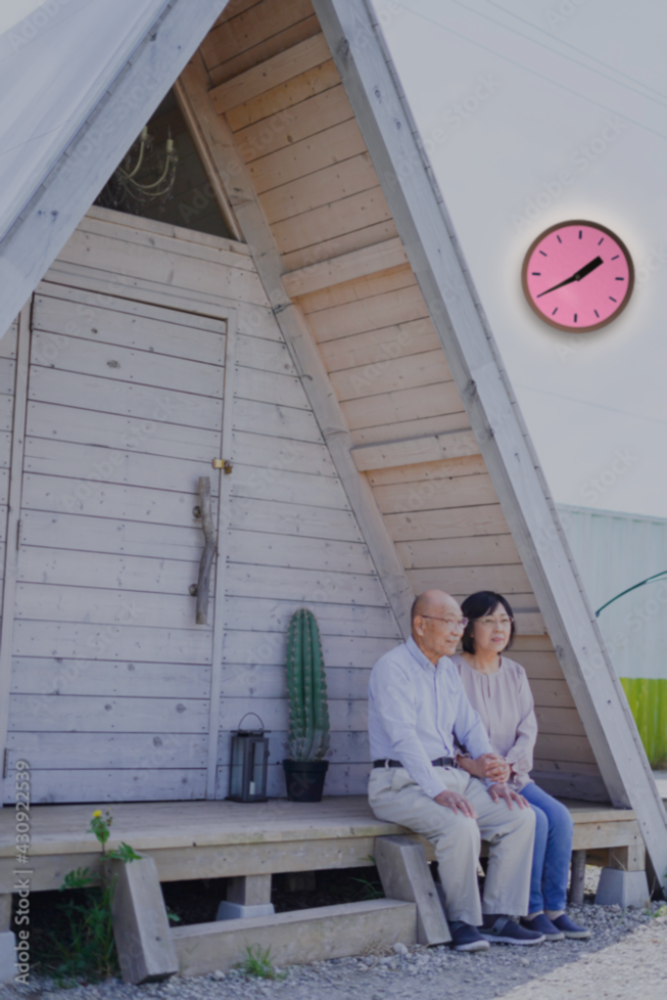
{"hour": 1, "minute": 40}
